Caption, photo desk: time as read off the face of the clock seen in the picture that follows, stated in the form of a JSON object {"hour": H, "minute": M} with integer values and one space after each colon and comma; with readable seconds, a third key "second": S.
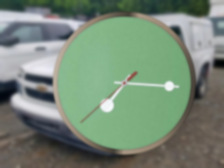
{"hour": 7, "minute": 15, "second": 38}
